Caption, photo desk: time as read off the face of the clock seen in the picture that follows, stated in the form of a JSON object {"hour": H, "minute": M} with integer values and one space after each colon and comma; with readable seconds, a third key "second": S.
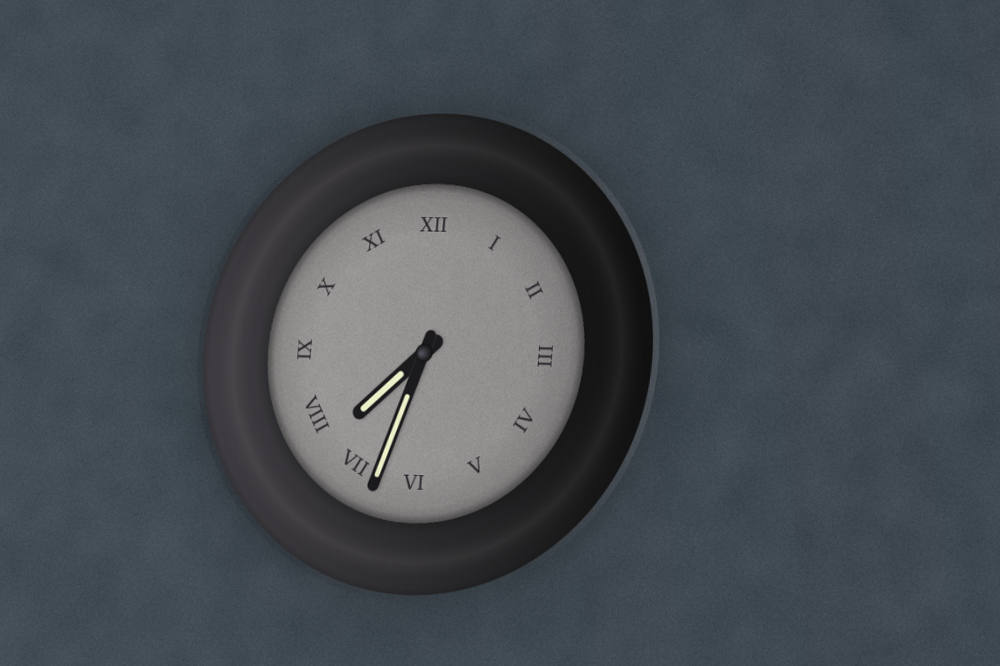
{"hour": 7, "minute": 33}
